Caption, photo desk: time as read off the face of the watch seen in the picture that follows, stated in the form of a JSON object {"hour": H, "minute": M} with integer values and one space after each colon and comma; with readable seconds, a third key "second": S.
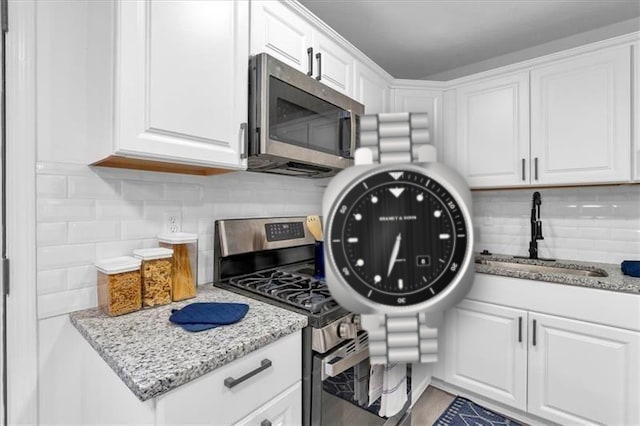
{"hour": 6, "minute": 33}
